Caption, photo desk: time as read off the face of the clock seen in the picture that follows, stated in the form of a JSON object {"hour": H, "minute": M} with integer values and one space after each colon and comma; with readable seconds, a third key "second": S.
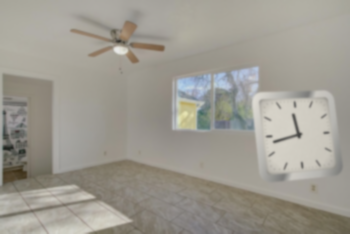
{"hour": 11, "minute": 43}
